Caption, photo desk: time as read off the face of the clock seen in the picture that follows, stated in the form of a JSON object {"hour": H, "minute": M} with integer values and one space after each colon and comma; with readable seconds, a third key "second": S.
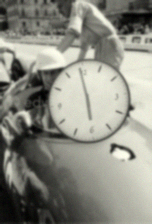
{"hour": 5, "minute": 59}
